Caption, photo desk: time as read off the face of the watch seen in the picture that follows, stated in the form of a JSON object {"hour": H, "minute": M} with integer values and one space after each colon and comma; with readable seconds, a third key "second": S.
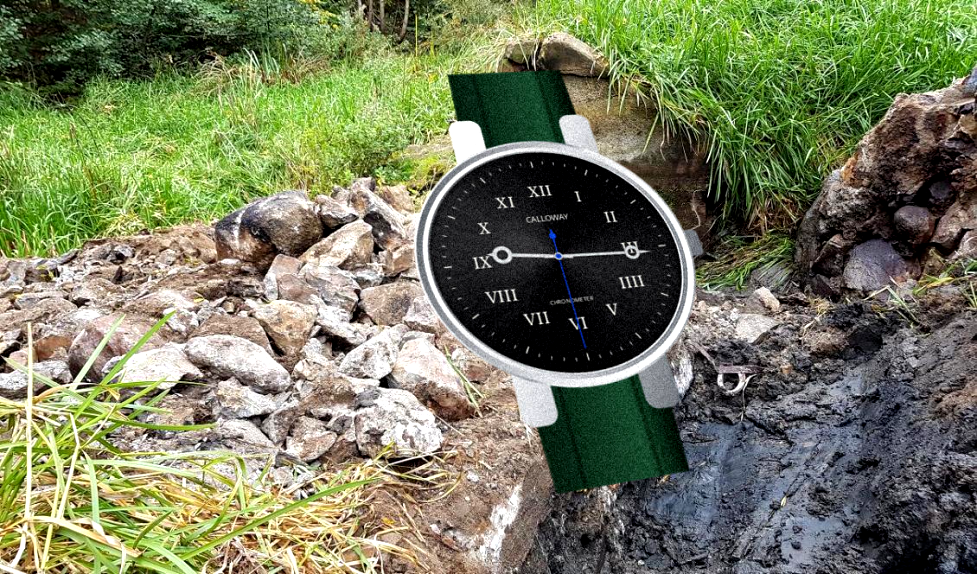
{"hour": 9, "minute": 15, "second": 30}
